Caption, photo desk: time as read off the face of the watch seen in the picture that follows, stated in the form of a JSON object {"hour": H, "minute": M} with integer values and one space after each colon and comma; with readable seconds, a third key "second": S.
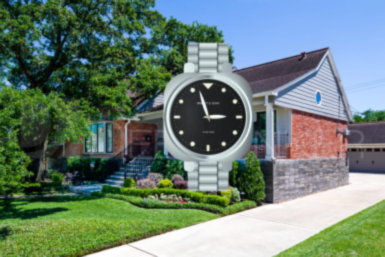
{"hour": 2, "minute": 57}
